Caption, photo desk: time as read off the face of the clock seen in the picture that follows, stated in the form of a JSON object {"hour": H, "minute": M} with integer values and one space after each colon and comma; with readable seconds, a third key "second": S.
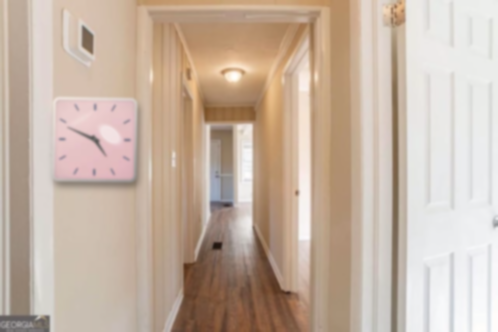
{"hour": 4, "minute": 49}
